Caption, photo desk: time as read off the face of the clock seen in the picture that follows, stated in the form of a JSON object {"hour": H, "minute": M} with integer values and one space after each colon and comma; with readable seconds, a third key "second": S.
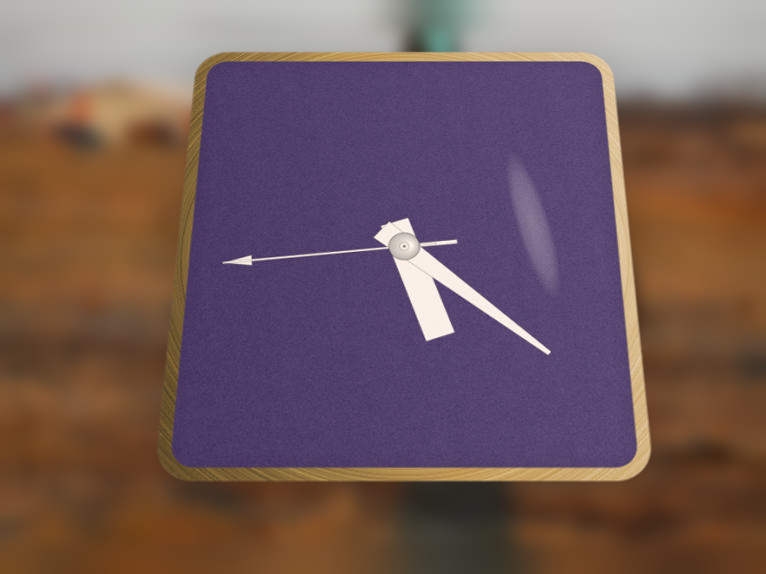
{"hour": 5, "minute": 21, "second": 44}
